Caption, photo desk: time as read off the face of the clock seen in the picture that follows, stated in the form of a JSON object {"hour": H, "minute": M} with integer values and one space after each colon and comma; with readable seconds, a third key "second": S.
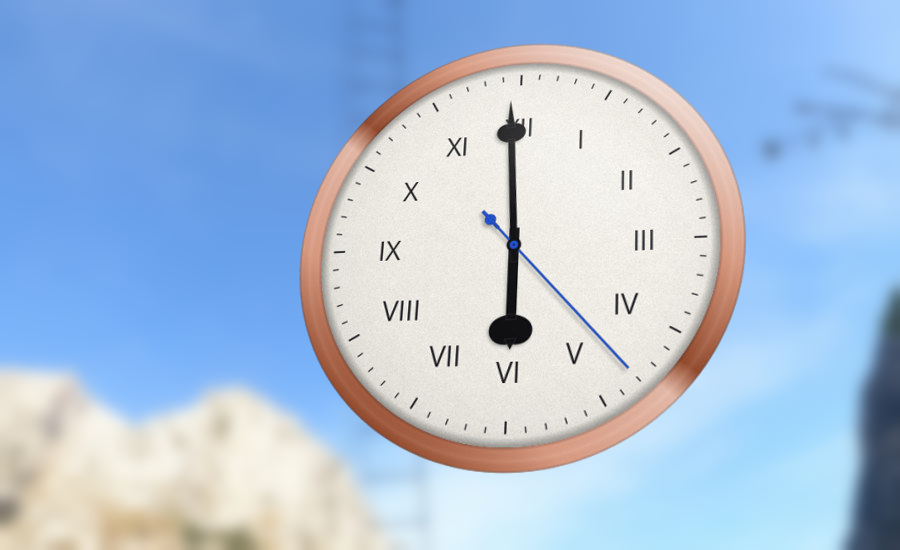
{"hour": 5, "minute": 59, "second": 23}
